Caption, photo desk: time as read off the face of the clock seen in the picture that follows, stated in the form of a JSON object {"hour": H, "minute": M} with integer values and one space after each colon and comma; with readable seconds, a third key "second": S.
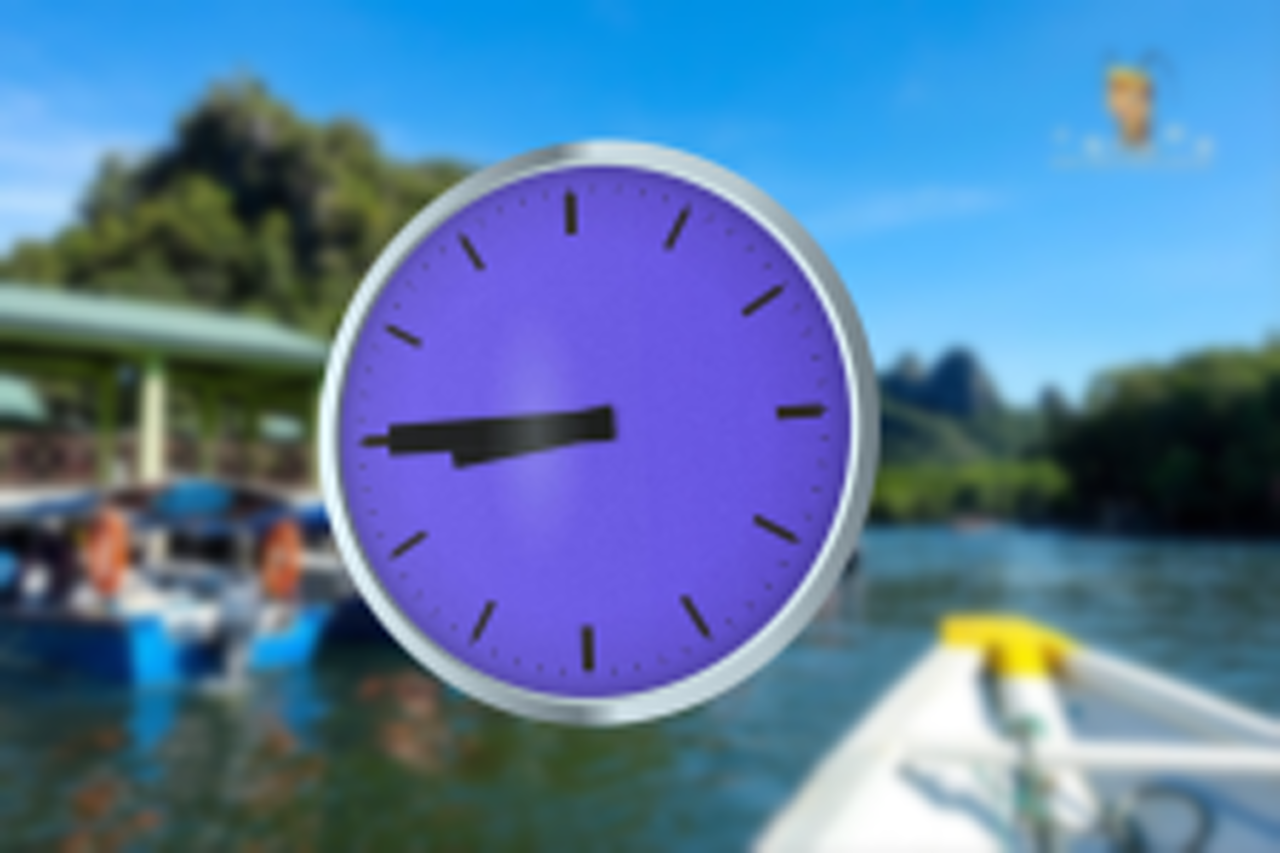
{"hour": 8, "minute": 45}
